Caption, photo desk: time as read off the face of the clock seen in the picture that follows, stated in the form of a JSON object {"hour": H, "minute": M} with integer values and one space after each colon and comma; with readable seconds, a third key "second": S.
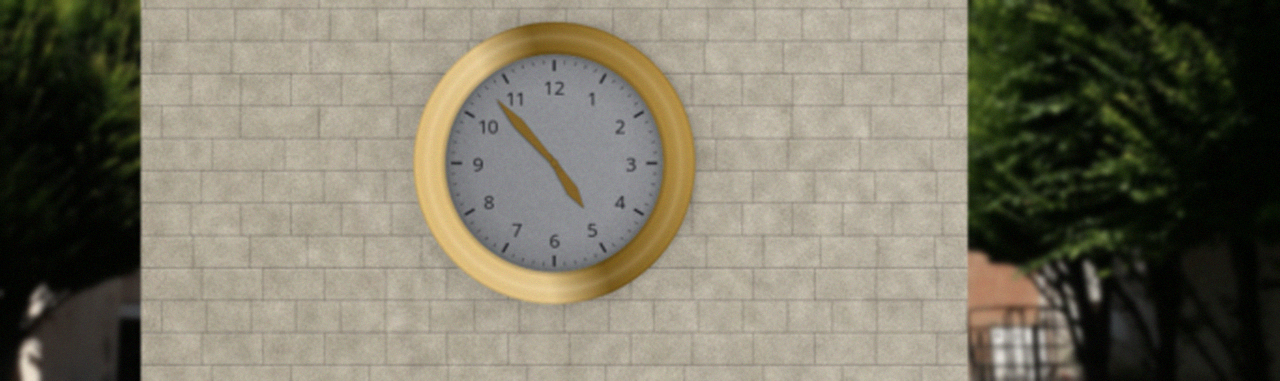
{"hour": 4, "minute": 53}
